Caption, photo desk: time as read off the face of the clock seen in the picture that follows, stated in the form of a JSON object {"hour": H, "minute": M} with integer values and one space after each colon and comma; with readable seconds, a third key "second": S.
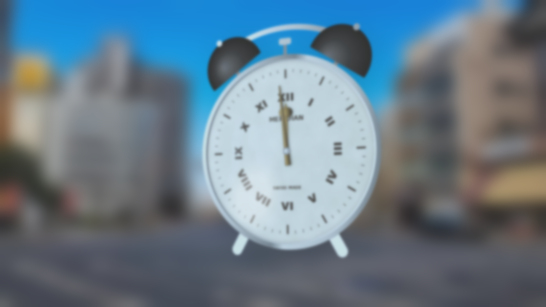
{"hour": 11, "minute": 59}
